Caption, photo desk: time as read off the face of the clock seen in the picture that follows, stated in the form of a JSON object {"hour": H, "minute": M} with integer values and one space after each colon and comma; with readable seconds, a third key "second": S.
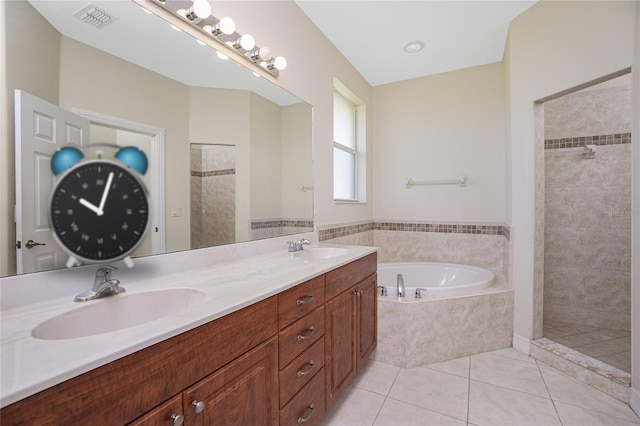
{"hour": 10, "minute": 3}
